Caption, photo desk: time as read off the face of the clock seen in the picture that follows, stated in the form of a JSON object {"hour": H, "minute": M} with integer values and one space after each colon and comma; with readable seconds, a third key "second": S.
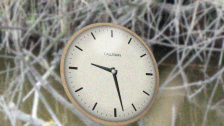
{"hour": 9, "minute": 28}
